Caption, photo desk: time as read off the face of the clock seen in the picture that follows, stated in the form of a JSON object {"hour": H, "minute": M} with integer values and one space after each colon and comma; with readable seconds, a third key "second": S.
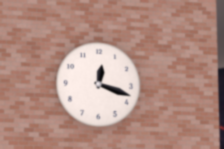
{"hour": 12, "minute": 18}
